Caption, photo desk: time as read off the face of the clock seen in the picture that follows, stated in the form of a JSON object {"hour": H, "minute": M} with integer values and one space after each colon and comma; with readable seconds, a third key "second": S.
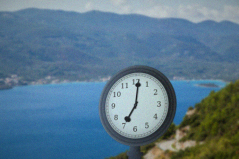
{"hour": 7, "minute": 1}
